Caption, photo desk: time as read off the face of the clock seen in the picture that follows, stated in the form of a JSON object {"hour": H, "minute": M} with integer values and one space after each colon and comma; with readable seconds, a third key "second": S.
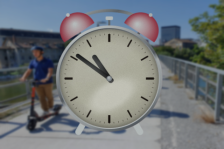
{"hour": 10, "minute": 51}
